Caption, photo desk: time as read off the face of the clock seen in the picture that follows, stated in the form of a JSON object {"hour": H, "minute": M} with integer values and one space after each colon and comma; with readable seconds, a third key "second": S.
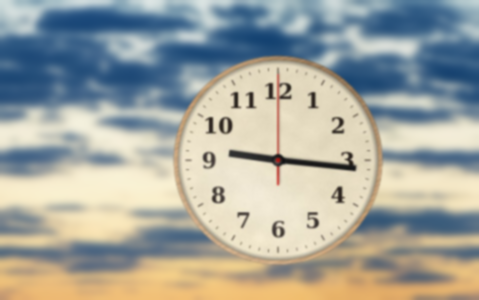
{"hour": 9, "minute": 16, "second": 0}
